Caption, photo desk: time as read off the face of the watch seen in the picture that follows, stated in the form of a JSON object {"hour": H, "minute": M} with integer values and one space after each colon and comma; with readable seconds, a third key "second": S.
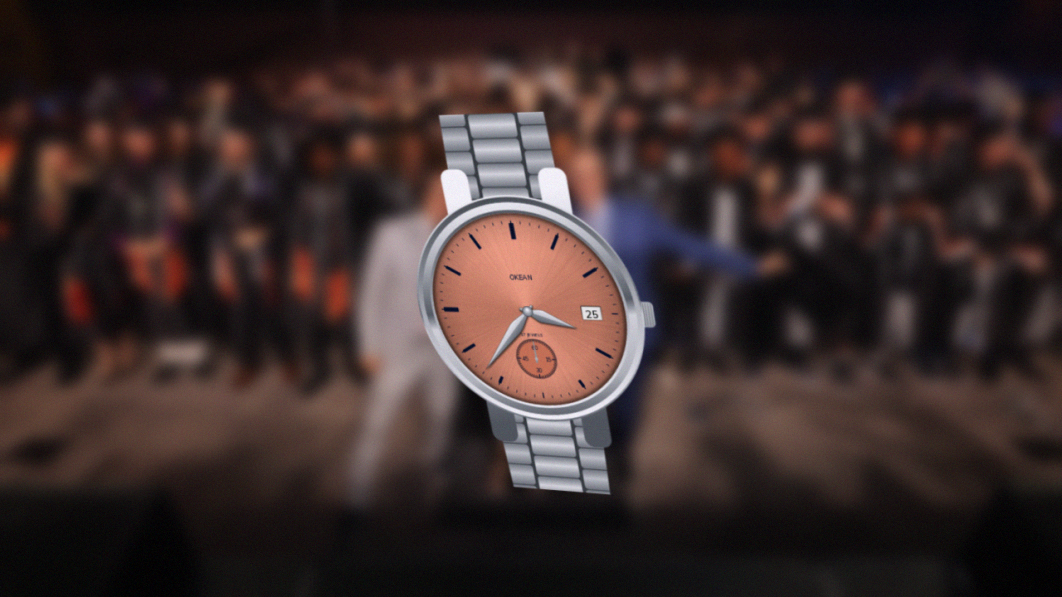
{"hour": 3, "minute": 37}
